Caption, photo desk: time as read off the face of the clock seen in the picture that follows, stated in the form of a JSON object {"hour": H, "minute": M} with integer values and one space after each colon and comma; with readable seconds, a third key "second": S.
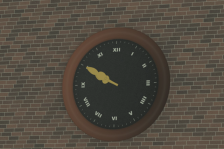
{"hour": 9, "minute": 50}
